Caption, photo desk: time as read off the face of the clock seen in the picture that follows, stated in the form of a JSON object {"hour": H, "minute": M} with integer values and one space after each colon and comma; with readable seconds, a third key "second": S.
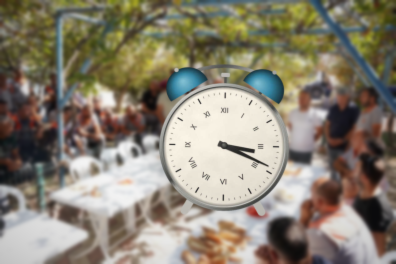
{"hour": 3, "minute": 19}
